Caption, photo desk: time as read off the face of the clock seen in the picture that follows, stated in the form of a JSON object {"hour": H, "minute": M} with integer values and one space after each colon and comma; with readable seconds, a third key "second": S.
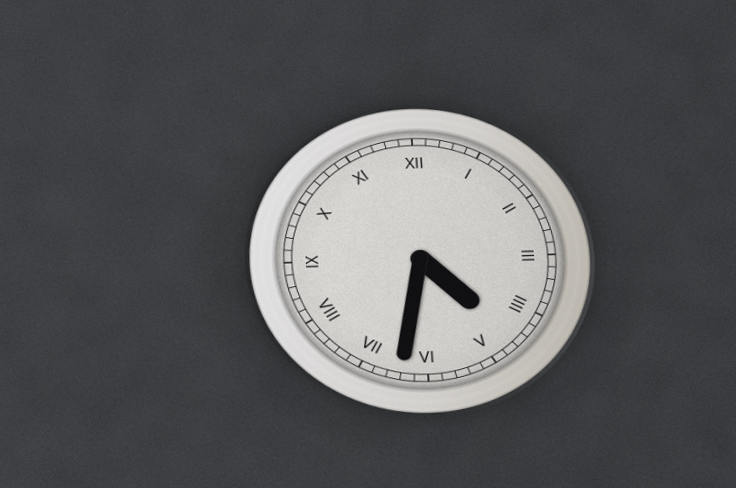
{"hour": 4, "minute": 32}
